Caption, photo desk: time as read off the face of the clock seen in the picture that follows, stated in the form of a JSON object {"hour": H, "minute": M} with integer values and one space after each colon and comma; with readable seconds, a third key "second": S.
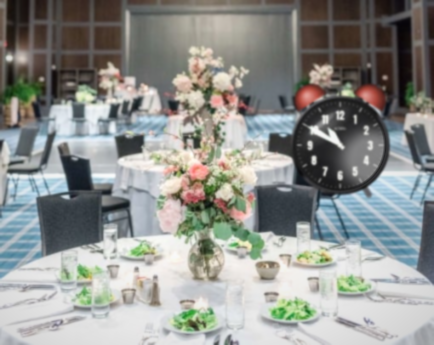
{"hour": 10, "minute": 50}
